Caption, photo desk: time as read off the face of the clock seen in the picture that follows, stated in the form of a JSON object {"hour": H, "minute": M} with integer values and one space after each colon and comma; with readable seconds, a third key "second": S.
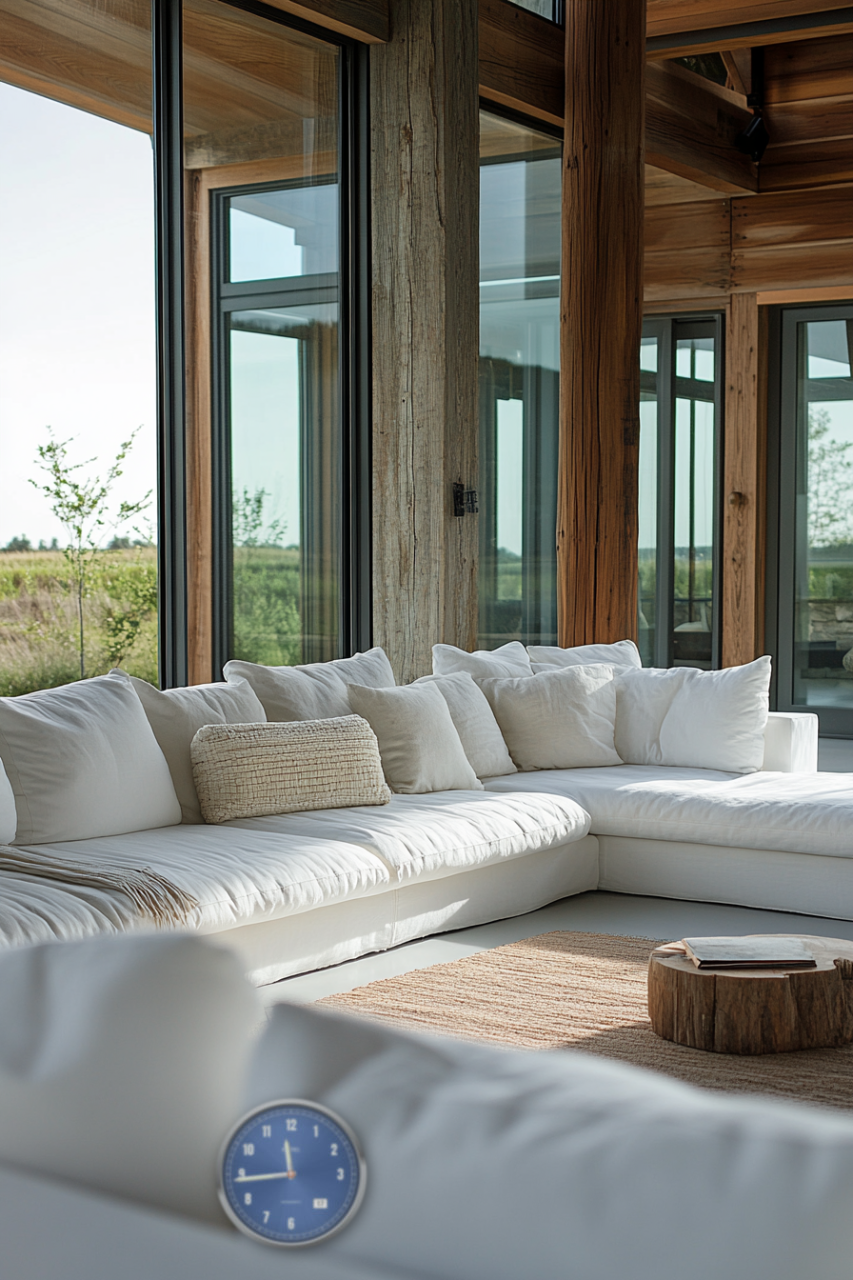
{"hour": 11, "minute": 44}
